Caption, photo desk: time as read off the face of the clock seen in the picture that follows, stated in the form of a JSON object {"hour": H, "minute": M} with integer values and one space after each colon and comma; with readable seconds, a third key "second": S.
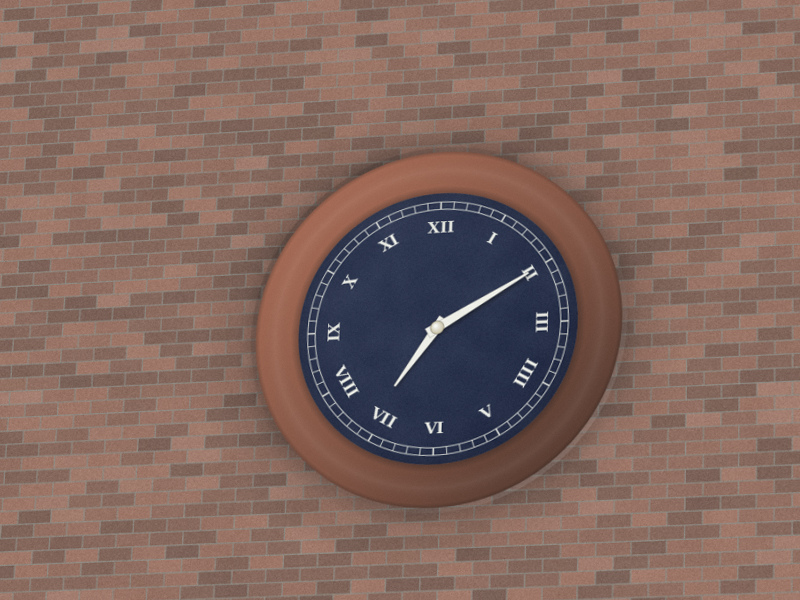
{"hour": 7, "minute": 10}
